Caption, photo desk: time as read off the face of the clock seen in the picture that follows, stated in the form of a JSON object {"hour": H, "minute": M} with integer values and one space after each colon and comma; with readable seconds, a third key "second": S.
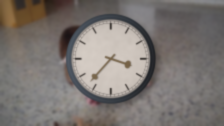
{"hour": 3, "minute": 37}
